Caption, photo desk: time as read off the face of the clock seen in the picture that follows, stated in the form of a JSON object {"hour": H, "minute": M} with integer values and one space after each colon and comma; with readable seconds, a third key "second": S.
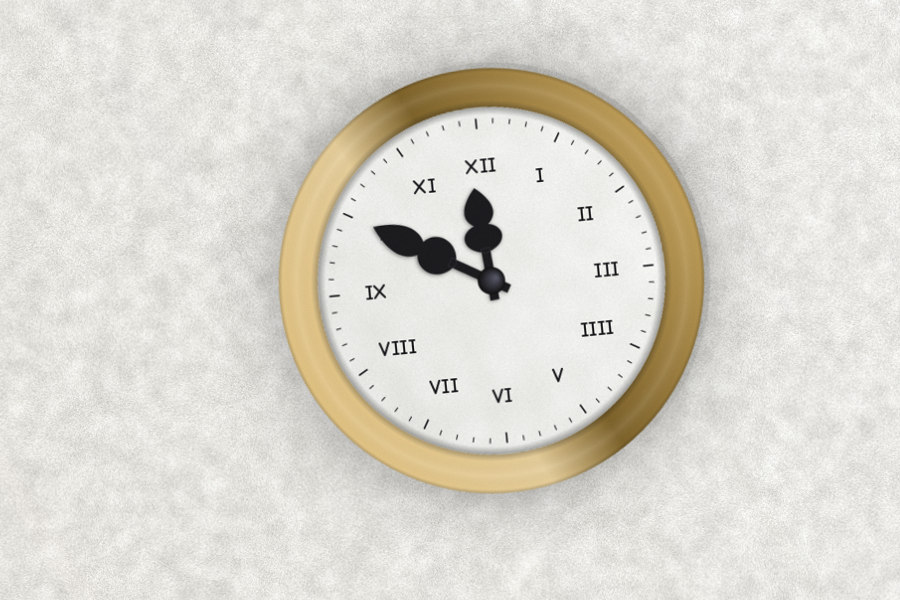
{"hour": 11, "minute": 50}
